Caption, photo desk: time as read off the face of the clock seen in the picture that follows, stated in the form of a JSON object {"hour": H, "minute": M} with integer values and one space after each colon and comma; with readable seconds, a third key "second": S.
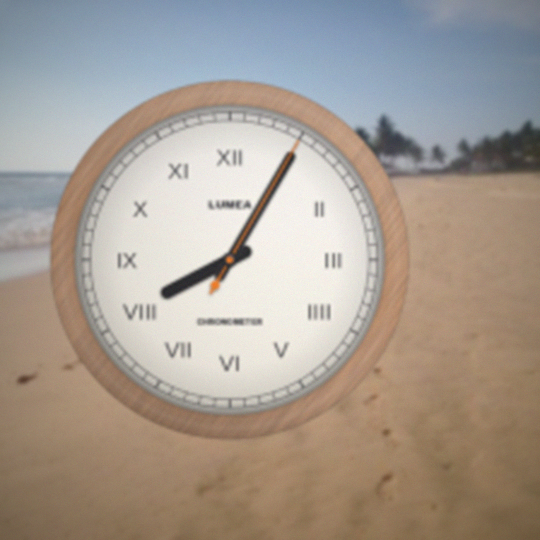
{"hour": 8, "minute": 5, "second": 5}
